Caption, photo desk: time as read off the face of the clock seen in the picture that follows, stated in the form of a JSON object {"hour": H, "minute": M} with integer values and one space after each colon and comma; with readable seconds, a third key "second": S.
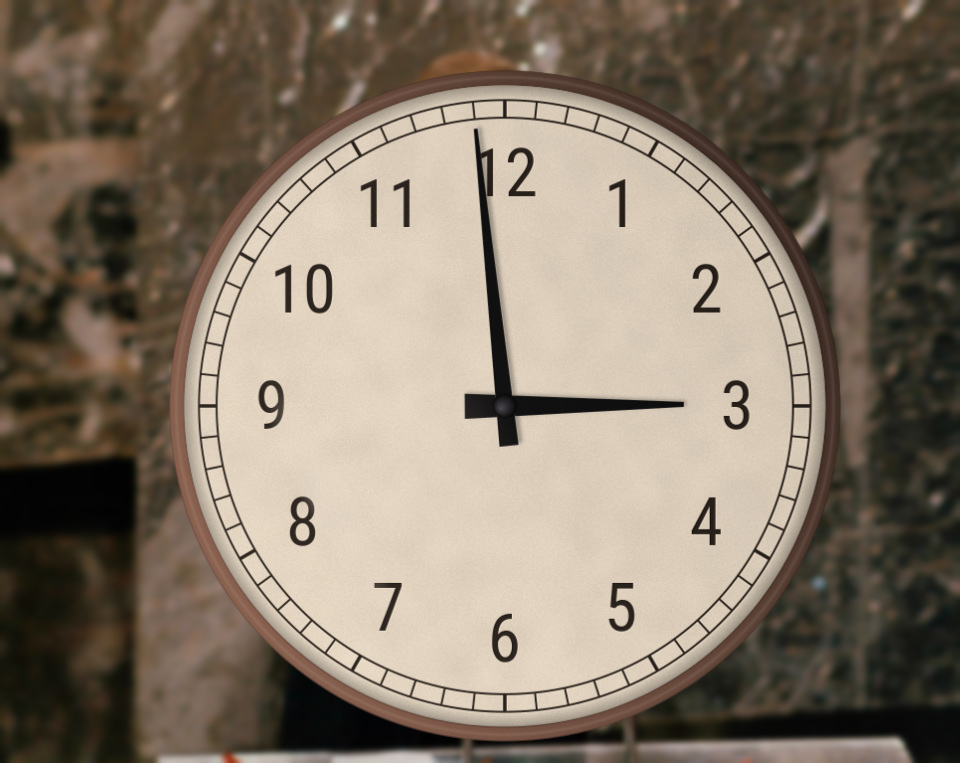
{"hour": 2, "minute": 59}
